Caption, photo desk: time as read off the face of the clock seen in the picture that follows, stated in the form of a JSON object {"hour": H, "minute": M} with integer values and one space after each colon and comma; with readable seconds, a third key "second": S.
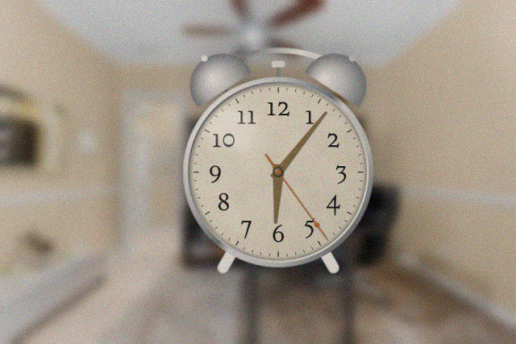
{"hour": 6, "minute": 6, "second": 24}
